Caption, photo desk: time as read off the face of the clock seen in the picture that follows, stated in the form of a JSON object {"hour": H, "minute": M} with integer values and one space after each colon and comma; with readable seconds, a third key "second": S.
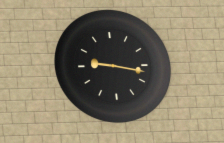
{"hour": 9, "minute": 17}
